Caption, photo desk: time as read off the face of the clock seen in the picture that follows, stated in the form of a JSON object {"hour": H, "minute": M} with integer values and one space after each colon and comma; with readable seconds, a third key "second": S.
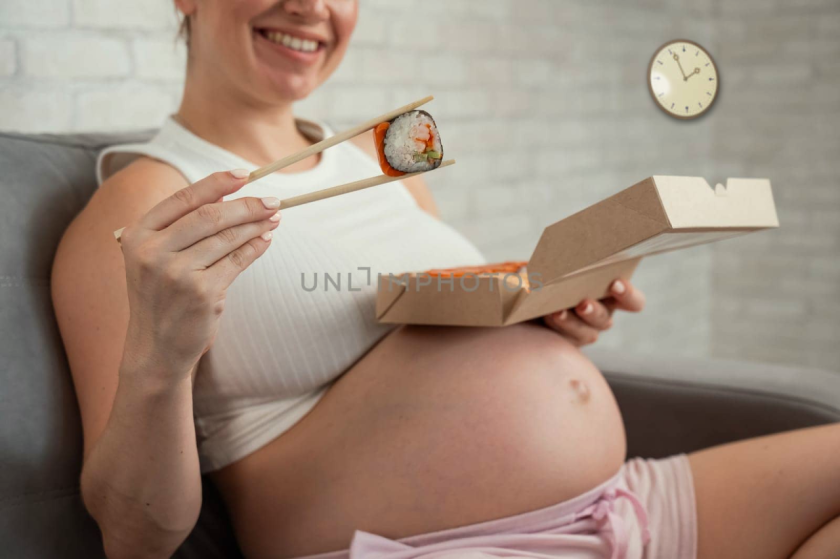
{"hour": 1, "minute": 56}
